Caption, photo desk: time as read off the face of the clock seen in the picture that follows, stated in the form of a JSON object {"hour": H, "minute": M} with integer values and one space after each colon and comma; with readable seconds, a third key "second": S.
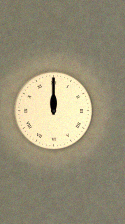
{"hour": 12, "minute": 0}
